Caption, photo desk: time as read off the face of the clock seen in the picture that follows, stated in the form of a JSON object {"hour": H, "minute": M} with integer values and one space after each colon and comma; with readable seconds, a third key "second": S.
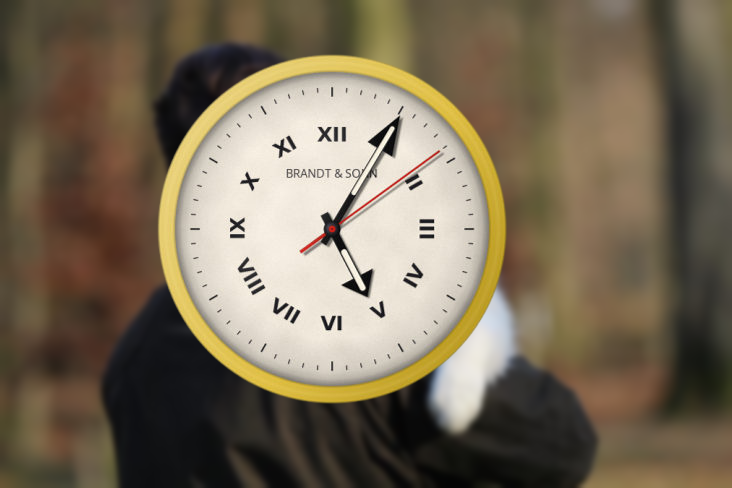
{"hour": 5, "minute": 5, "second": 9}
